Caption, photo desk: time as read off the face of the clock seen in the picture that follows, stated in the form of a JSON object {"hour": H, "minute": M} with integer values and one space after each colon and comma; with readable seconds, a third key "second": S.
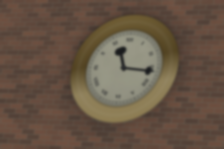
{"hour": 11, "minute": 16}
